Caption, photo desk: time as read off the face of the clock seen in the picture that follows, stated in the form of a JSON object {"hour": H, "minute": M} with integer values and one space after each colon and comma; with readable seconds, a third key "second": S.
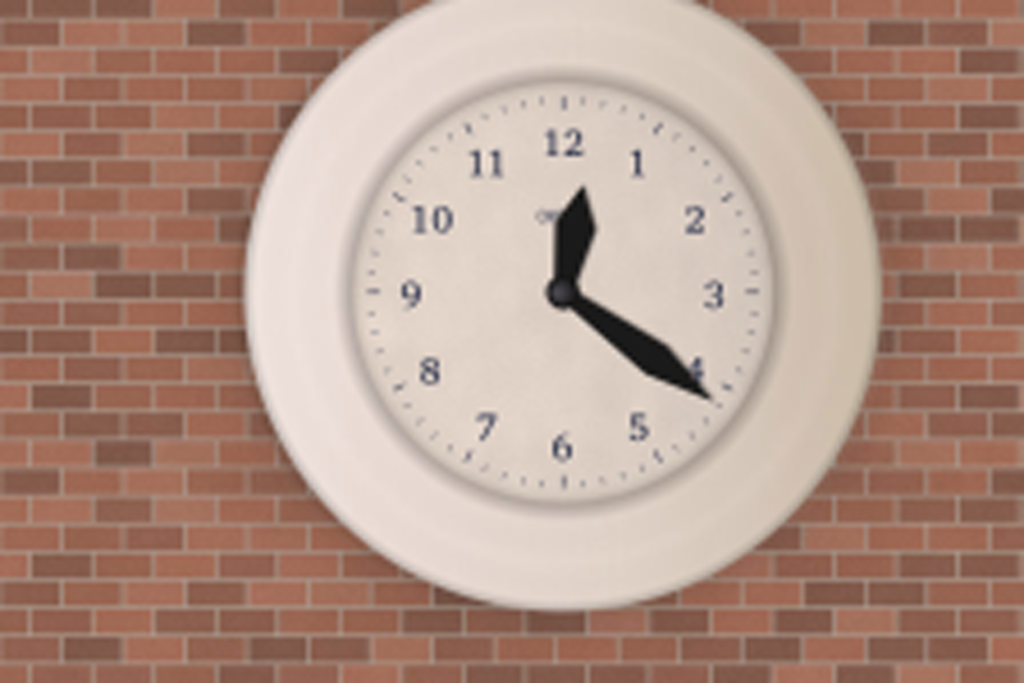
{"hour": 12, "minute": 21}
